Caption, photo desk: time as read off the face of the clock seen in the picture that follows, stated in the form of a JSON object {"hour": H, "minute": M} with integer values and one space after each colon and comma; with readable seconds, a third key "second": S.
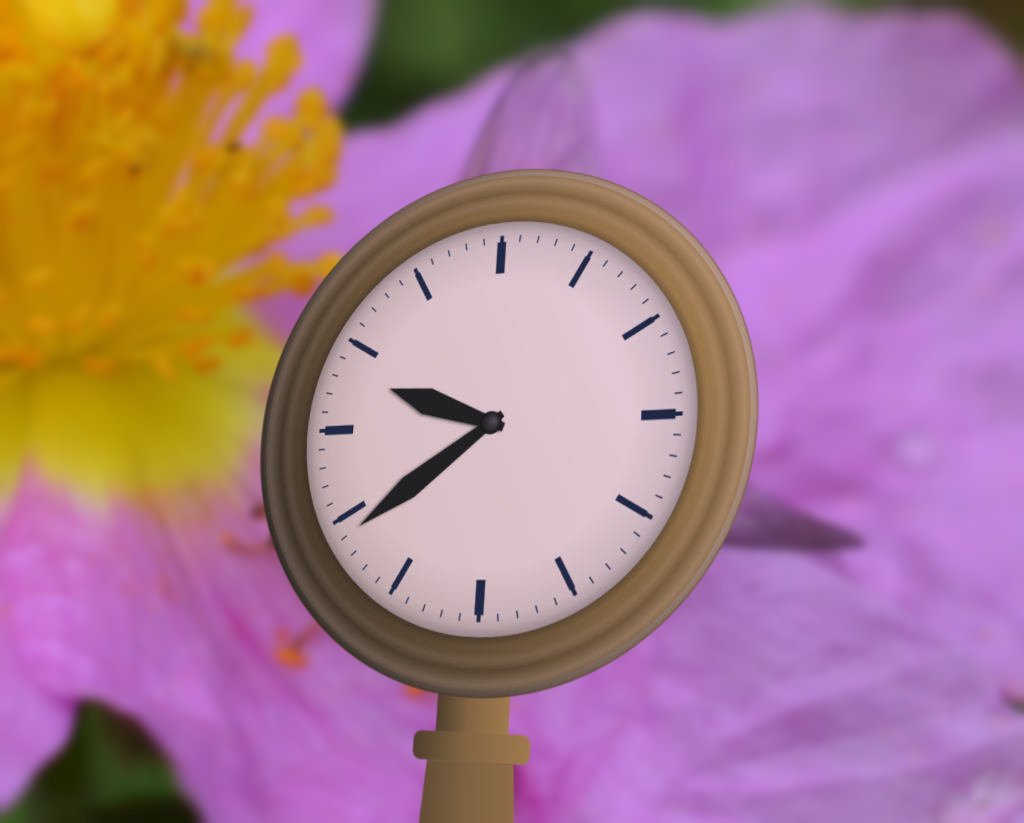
{"hour": 9, "minute": 39}
